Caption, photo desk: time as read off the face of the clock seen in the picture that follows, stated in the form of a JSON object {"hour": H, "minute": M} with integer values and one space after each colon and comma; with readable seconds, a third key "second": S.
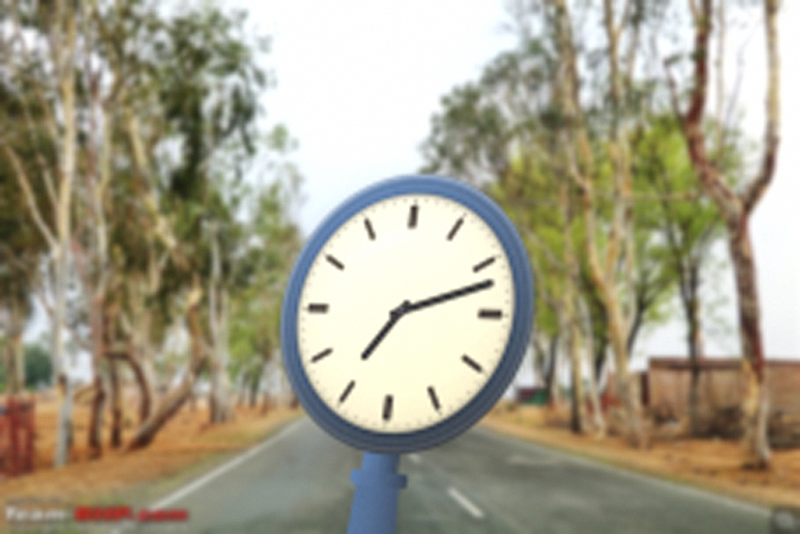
{"hour": 7, "minute": 12}
